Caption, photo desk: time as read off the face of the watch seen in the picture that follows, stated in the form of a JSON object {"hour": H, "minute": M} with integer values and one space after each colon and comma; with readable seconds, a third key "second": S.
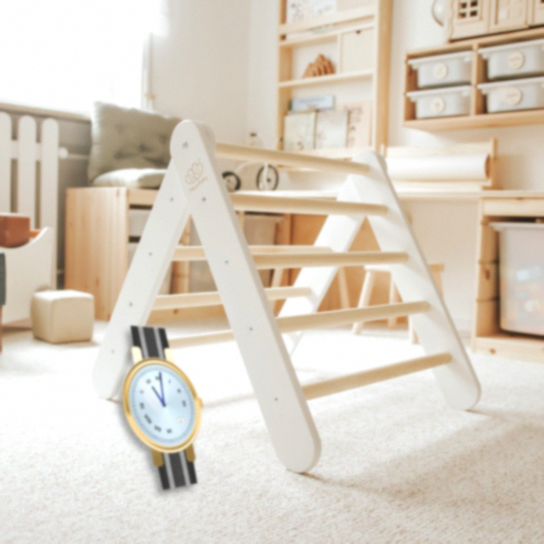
{"hour": 11, "minute": 1}
